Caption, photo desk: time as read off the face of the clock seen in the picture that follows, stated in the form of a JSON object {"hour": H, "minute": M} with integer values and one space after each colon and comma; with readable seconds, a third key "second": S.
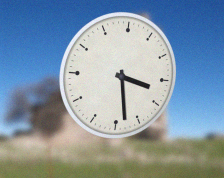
{"hour": 3, "minute": 28}
